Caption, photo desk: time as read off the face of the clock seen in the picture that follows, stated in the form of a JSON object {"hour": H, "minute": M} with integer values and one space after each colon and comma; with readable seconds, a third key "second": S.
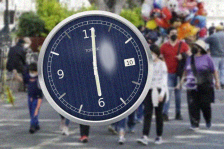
{"hour": 6, "minute": 1}
